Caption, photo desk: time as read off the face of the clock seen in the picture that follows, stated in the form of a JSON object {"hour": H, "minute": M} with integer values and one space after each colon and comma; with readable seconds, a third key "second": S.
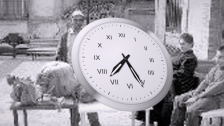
{"hour": 7, "minute": 26}
